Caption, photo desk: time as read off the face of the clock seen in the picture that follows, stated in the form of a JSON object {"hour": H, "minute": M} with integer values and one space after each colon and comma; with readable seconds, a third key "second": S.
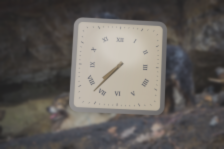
{"hour": 7, "minute": 37}
